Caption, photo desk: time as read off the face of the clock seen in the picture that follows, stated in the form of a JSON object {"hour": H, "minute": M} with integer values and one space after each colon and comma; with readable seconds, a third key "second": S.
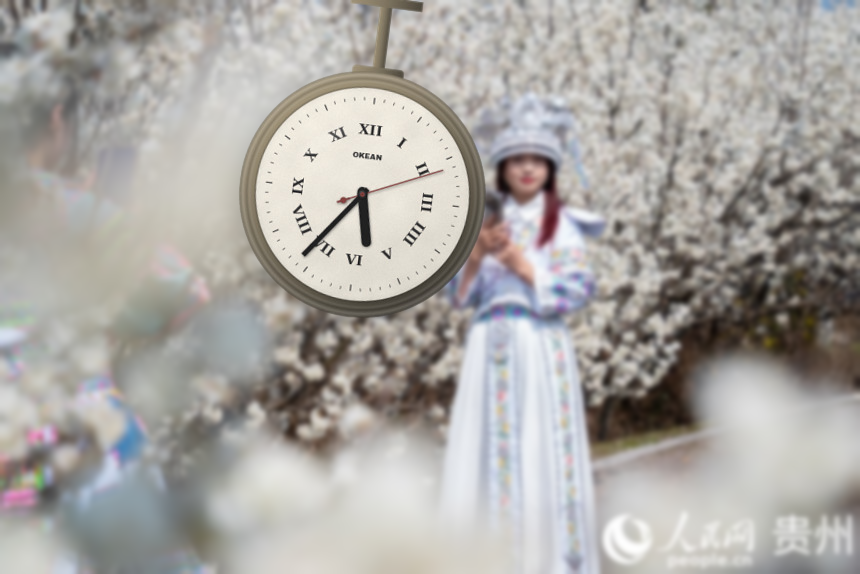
{"hour": 5, "minute": 36, "second": 11}
